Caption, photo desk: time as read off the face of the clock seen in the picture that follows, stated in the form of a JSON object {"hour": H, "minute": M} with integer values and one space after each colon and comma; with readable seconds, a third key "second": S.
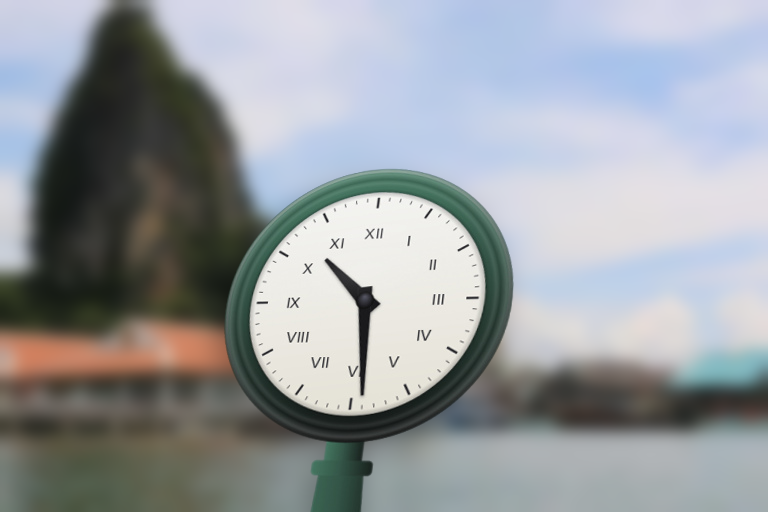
{"hour": 10, "minute": 29}
